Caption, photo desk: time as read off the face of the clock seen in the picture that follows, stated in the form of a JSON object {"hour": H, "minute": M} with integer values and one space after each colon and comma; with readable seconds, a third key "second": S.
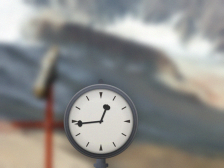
{"hour": 12, "minute": 44}
